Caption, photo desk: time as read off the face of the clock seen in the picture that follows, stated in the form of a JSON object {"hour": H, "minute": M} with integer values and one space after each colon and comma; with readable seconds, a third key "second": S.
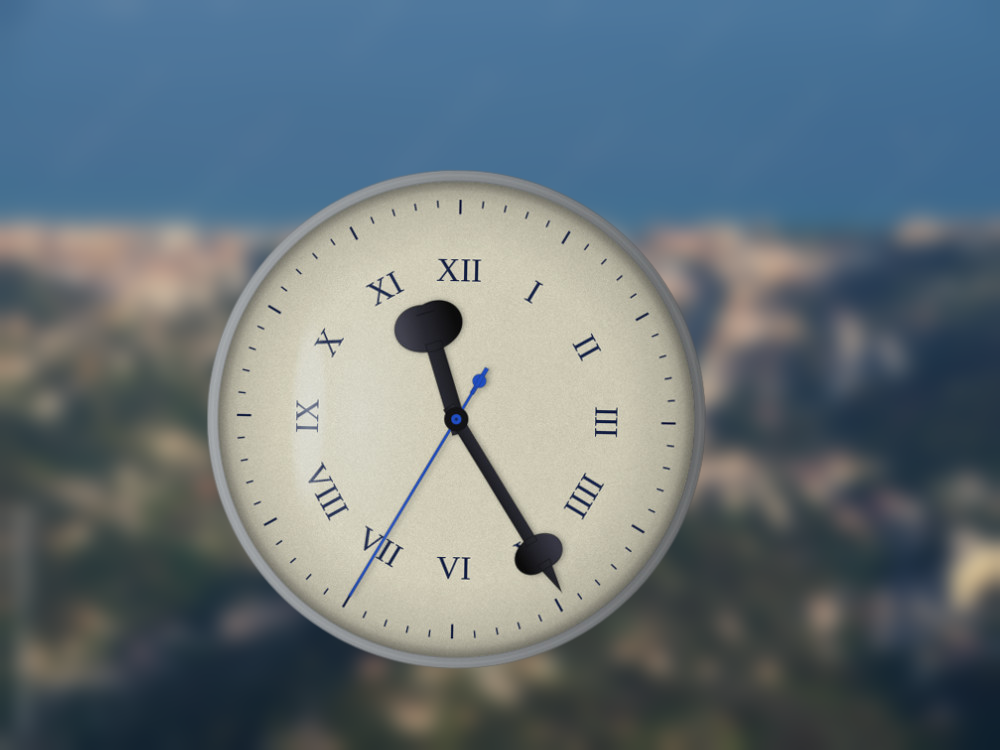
{"hour": 11, "minute": 24, "second": 35}
